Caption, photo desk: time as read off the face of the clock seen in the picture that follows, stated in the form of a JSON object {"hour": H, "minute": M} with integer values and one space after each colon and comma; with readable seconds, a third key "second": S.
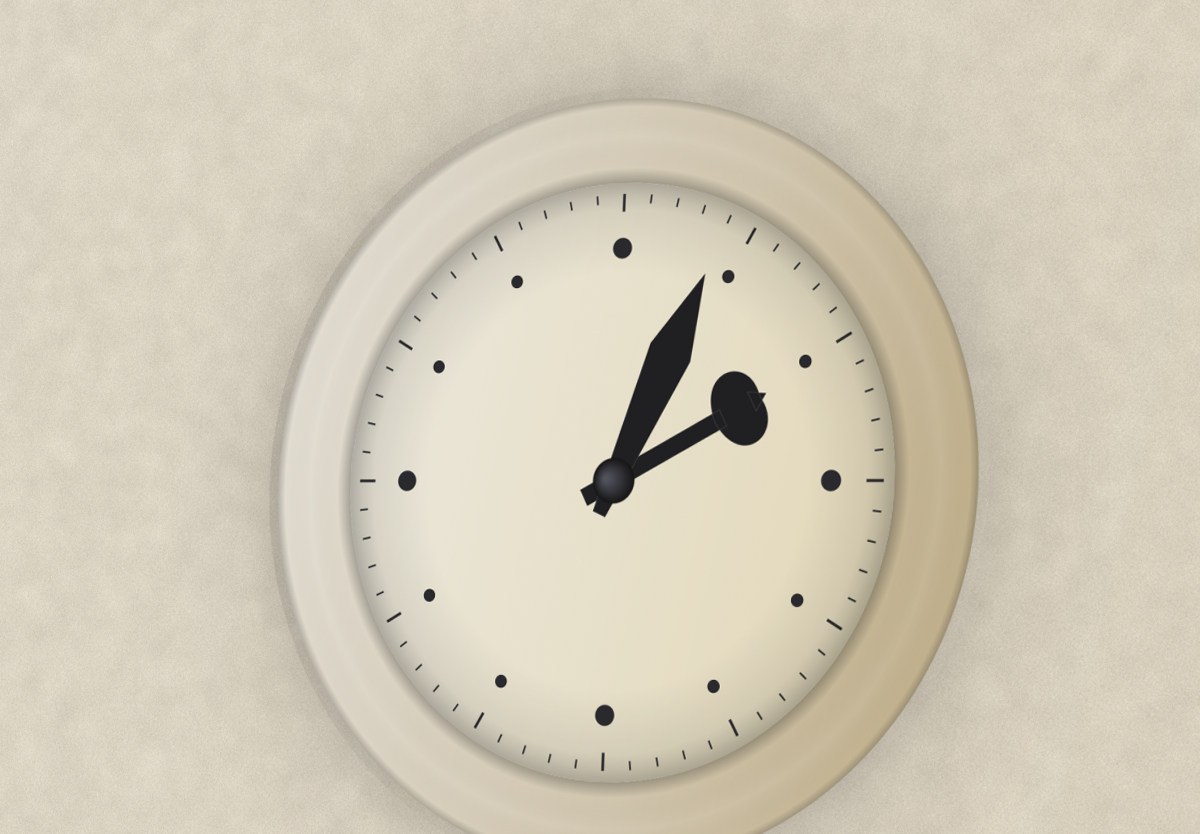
{"hour": 2, "minute": 4}
